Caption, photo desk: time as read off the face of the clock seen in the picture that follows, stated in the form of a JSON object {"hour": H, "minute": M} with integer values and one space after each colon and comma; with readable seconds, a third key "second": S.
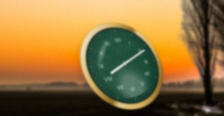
{"hour": 8, "minute": 11}
